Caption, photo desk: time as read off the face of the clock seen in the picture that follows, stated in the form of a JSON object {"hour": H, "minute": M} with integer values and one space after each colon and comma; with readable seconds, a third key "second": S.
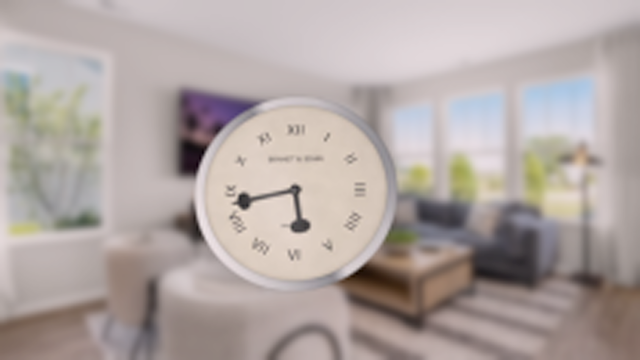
{"hour": 5, "minute": 43}
